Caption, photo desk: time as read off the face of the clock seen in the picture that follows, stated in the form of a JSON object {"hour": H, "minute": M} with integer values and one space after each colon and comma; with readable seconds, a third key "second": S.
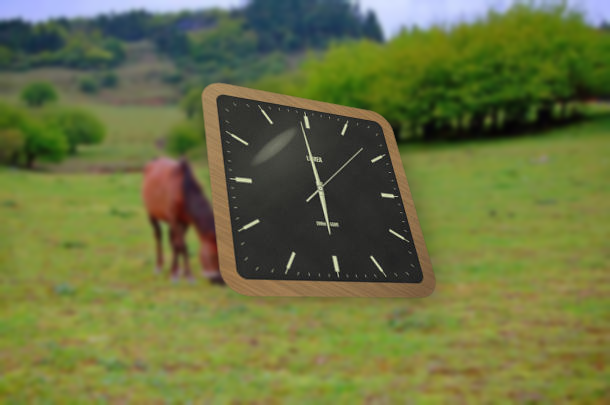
{"hour": 5, "minute": 59, "second": 8}
